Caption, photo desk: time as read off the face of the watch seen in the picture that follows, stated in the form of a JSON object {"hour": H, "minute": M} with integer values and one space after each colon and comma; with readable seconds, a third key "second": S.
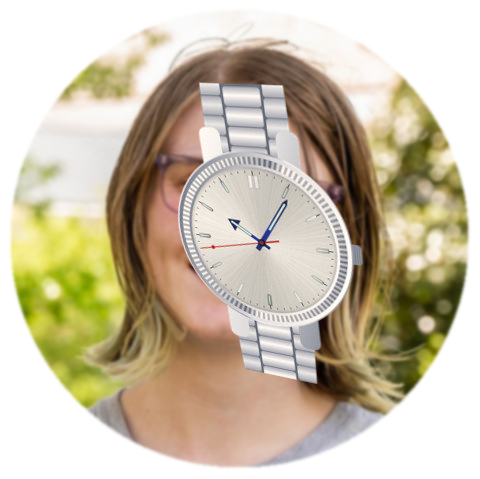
{"hour": 10, "minute": 5, "second": 43}
